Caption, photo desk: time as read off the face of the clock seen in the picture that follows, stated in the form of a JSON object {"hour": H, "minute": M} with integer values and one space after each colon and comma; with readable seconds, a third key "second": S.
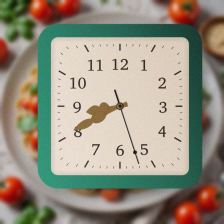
{"hour": 8, "minute": 40, "second": 27}
